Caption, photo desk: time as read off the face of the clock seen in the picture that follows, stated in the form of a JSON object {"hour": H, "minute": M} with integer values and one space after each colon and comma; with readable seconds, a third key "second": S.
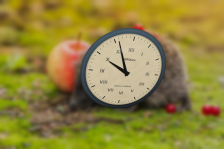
{"hour": 9, "minute": 56}
